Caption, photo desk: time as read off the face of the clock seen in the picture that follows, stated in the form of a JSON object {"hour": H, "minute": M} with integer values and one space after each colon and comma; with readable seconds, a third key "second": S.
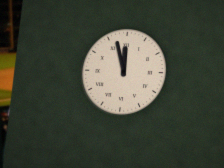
{"hour": 11, "minute": 57}
